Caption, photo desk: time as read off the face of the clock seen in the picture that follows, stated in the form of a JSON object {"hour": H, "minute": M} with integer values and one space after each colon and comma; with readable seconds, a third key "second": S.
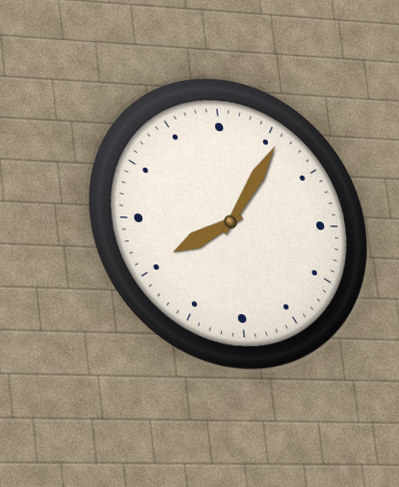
{"hour": 8, "minute": 6}
